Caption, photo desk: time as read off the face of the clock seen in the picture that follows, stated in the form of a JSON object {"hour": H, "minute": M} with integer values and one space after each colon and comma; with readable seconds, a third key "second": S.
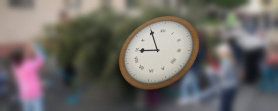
{"hour": 8, "minute": 55}
